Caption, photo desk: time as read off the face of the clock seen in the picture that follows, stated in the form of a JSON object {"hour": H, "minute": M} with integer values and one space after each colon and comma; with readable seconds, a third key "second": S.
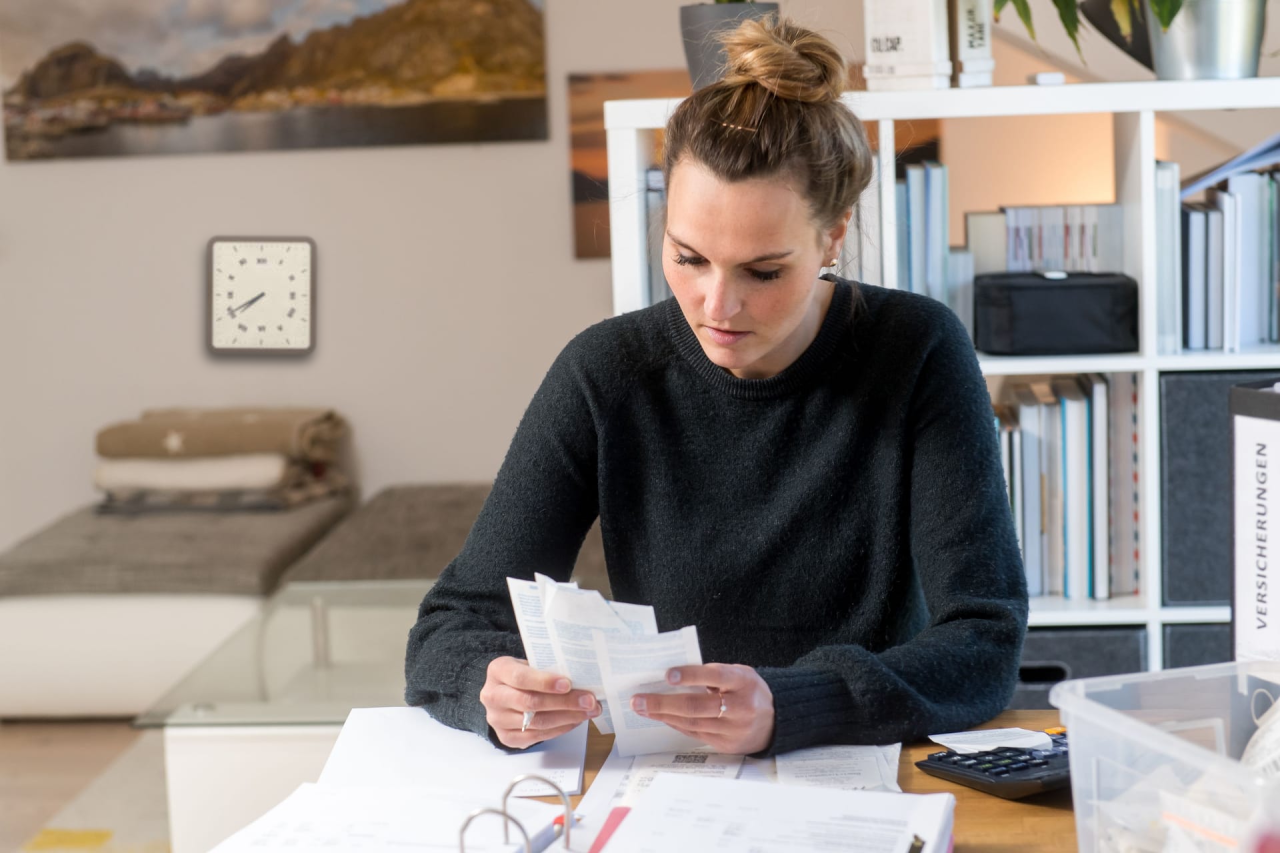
{"hour": 7, "minute": 40}
